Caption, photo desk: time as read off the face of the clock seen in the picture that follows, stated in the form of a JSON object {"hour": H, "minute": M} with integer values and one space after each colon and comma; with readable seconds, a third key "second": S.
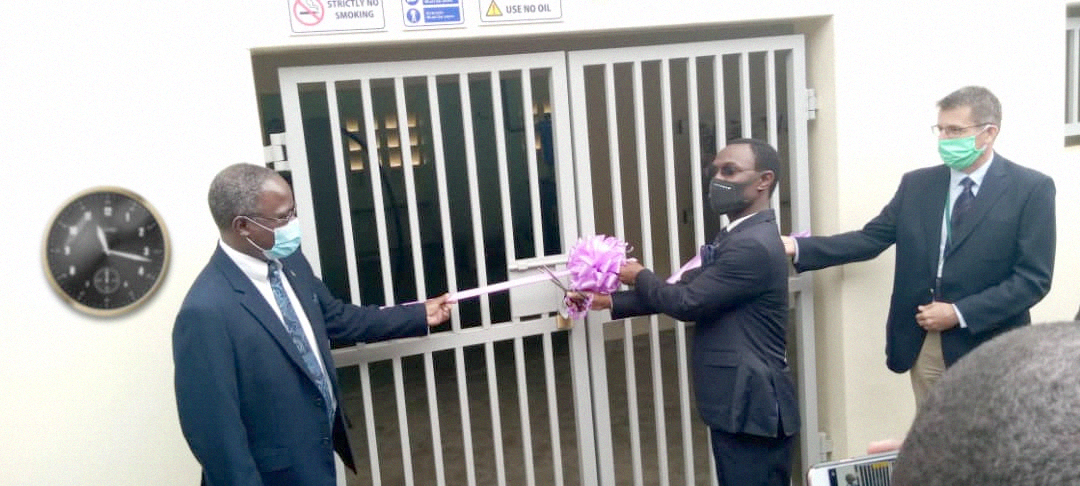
{"hour": 11, "minute": 17}
